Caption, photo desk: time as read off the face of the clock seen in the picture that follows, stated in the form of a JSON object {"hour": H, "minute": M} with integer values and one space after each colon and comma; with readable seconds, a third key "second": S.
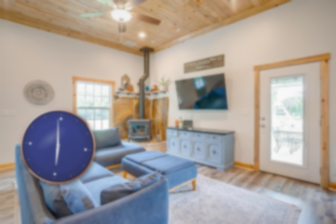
{"hour": 5, "minute": 59}
